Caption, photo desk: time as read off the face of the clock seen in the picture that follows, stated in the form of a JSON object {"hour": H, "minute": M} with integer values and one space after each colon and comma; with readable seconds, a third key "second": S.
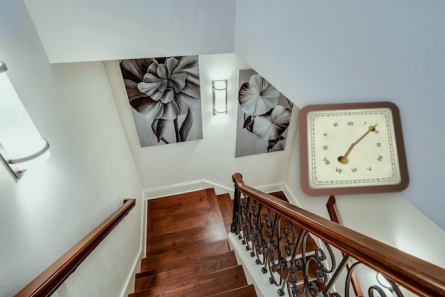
{"hour": 7, "minute": 8}
